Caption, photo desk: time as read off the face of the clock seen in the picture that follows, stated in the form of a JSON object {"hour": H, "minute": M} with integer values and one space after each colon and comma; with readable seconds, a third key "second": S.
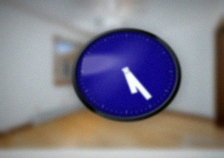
{"hour": 5, "minute": 24}
